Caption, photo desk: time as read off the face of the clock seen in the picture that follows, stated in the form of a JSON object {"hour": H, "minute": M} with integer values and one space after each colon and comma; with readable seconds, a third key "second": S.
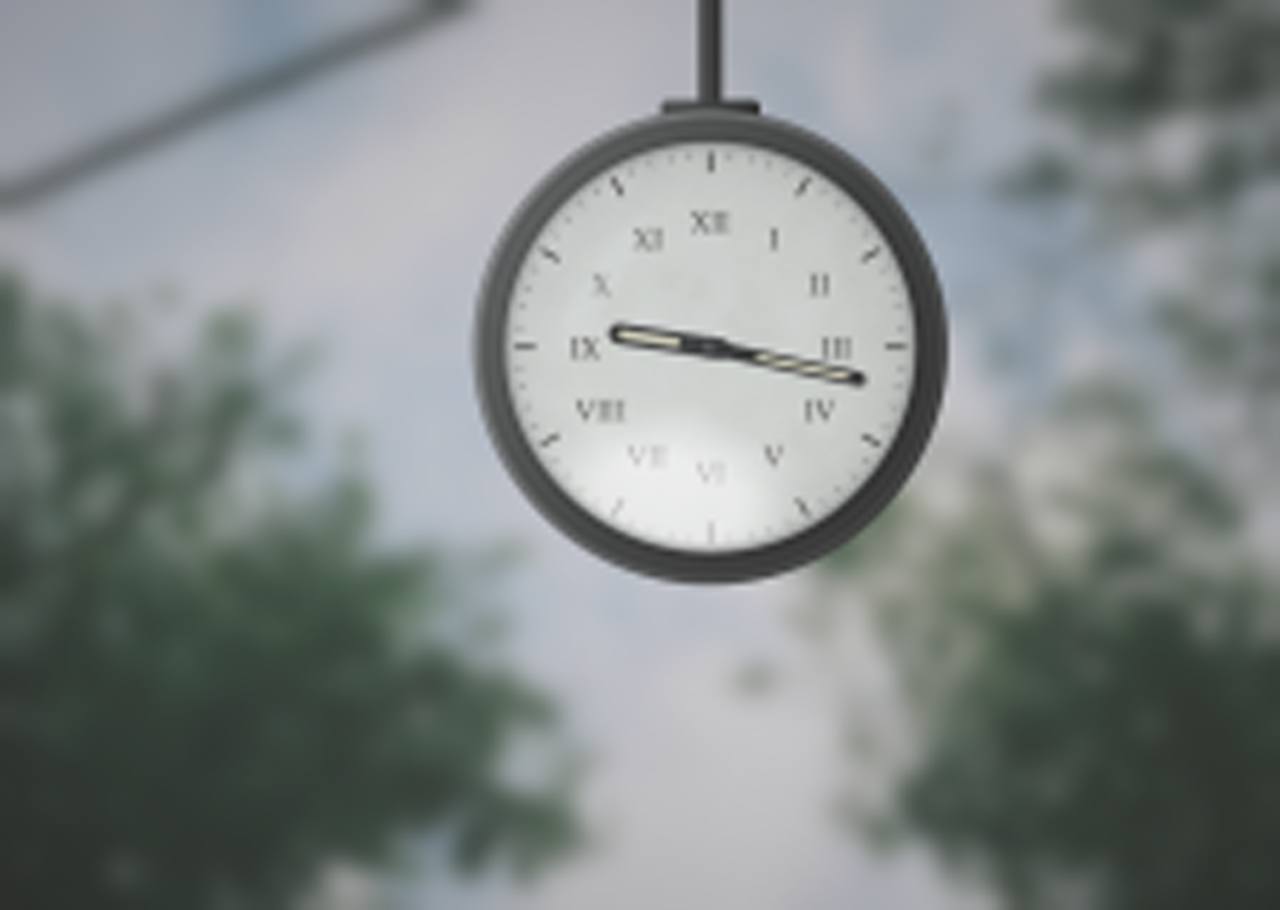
{"hour": 9, "minute": 17}
